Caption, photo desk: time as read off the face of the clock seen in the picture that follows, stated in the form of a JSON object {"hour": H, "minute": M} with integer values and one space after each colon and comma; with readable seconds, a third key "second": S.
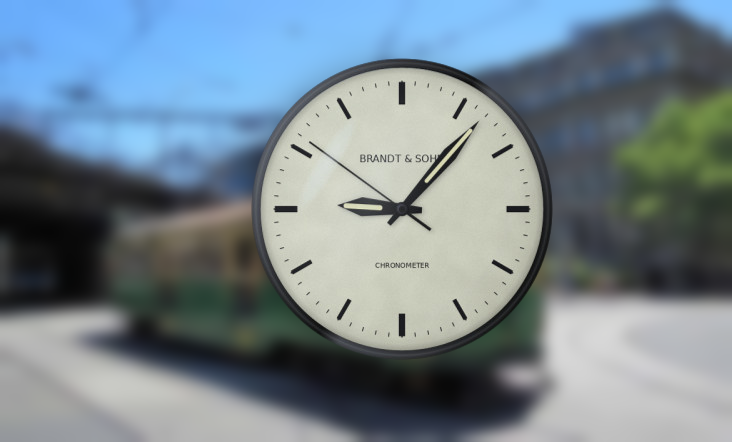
{"hour": 9, "minute": 6, "second": 51}
